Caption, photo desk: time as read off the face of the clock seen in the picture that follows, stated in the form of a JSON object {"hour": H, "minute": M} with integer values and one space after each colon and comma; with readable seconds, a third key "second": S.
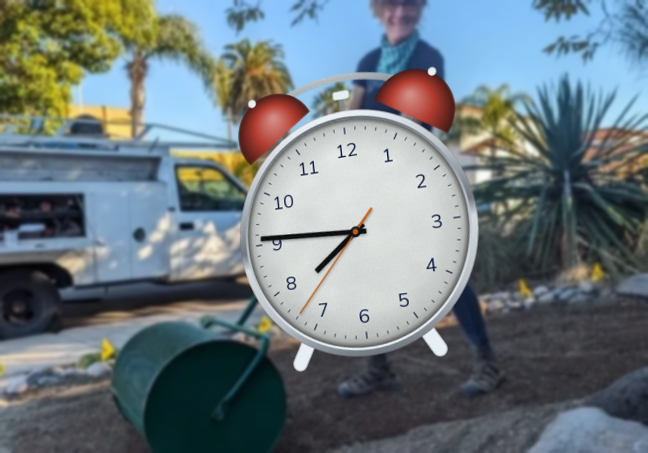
{"hour": 7, "minute": 45, "second": 37}
